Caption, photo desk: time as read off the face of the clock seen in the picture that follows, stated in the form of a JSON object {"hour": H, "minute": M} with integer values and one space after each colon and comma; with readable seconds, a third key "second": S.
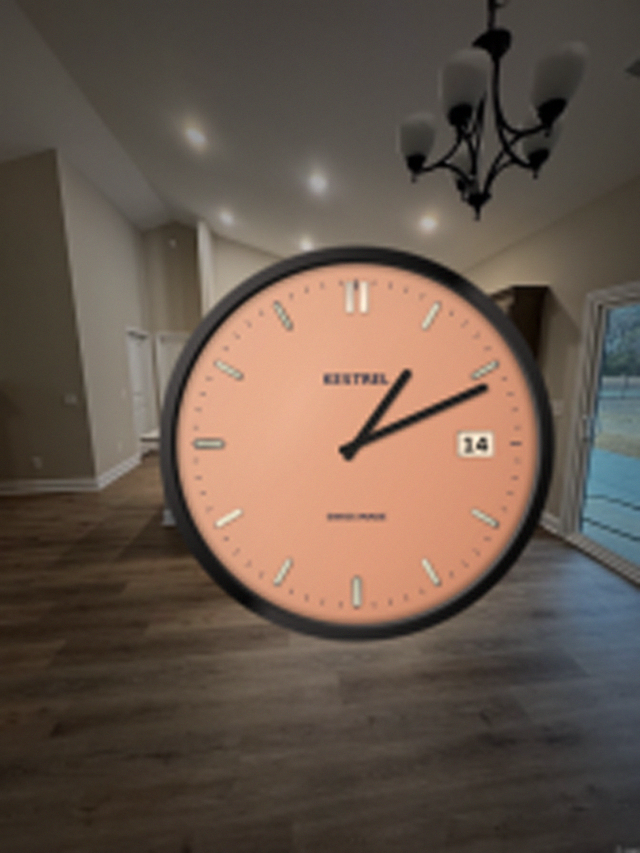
{"hour": 1, "minute": 11}
